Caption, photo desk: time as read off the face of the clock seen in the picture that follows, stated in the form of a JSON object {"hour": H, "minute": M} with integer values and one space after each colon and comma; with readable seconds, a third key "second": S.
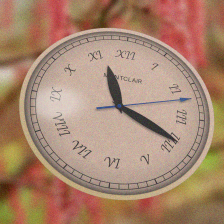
{"hour": 11, "minute": 19, "second": 12}
